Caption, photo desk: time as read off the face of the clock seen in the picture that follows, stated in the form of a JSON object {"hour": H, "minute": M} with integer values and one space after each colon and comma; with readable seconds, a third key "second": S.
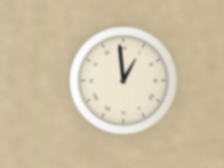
{"hour": 12, "minute": 59}
